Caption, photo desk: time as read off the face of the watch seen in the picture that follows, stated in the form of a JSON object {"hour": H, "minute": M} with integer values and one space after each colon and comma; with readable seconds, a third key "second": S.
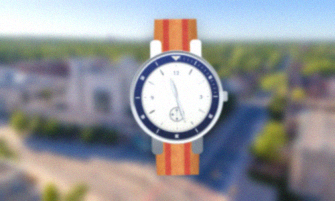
{"hour": 11, "minute": 27}
